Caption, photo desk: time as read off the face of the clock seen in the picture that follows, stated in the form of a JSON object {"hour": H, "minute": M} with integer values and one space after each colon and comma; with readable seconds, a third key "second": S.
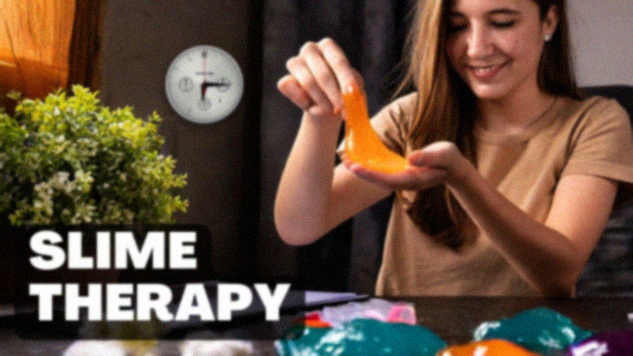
{"hour": 6, "minute": 15}
